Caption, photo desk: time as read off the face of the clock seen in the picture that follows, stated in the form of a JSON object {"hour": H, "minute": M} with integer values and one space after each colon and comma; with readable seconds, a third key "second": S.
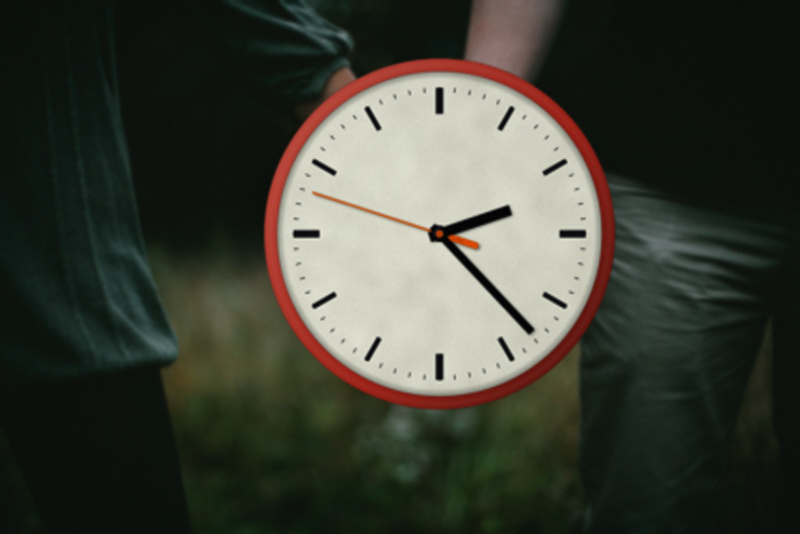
{"hour": 2, "minute": 22, "second": 48}
